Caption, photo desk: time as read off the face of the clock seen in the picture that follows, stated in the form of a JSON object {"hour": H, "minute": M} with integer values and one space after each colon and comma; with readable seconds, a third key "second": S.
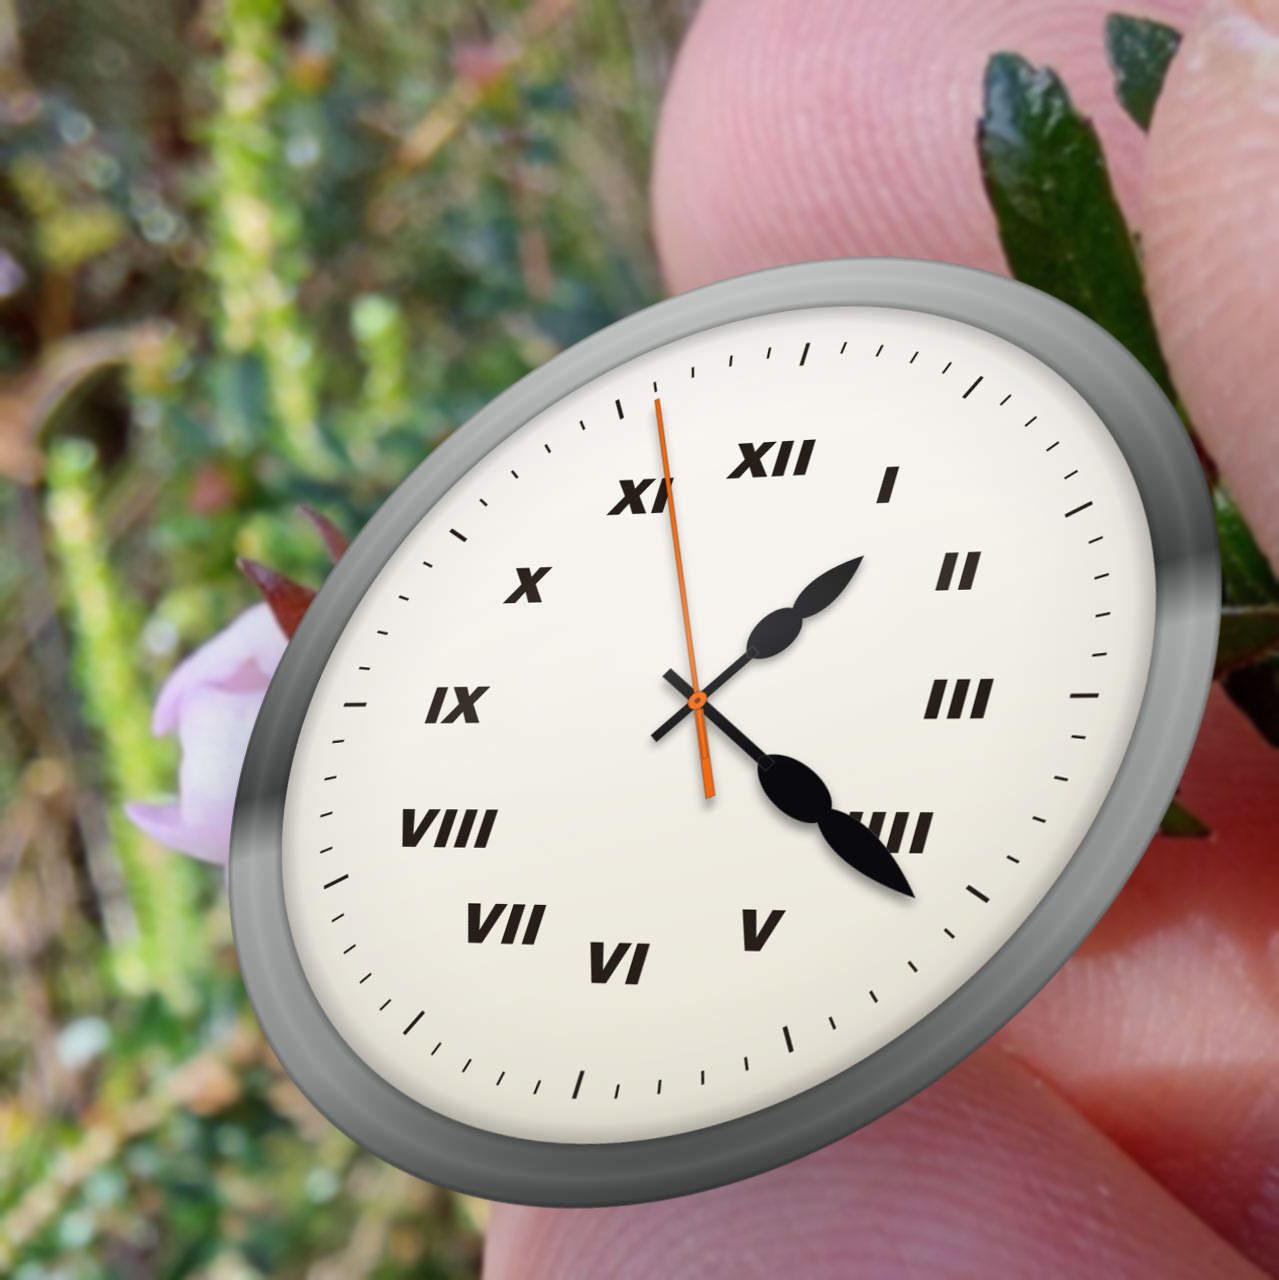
{"hour": 1, "minute": 20, "second": 56}
